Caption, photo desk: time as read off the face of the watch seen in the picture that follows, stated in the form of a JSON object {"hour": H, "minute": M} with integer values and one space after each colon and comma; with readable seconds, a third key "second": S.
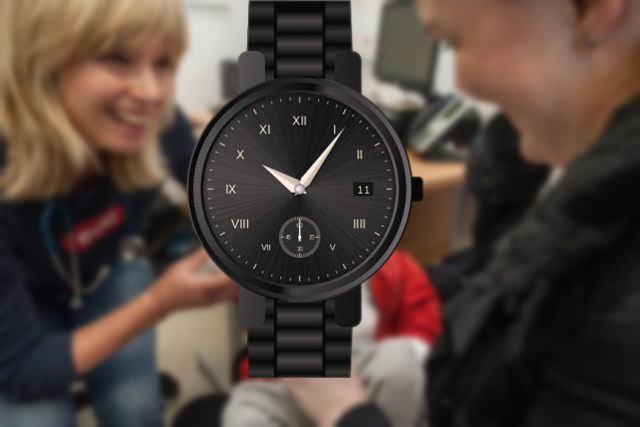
{"hour": 10, "minute": 6}
